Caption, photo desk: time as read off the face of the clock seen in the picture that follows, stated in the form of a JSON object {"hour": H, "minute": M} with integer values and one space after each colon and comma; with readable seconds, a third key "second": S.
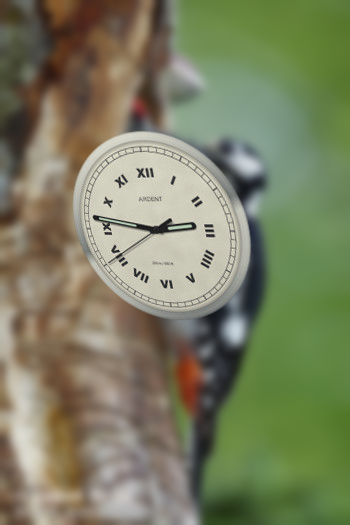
{"hour": 2, "minute": 46, "second": 40}
